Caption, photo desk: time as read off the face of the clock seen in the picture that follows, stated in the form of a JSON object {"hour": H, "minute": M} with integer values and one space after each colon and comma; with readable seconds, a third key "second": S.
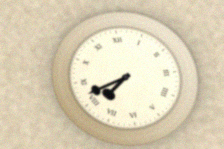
{"hour": 7, "minute": 42}
